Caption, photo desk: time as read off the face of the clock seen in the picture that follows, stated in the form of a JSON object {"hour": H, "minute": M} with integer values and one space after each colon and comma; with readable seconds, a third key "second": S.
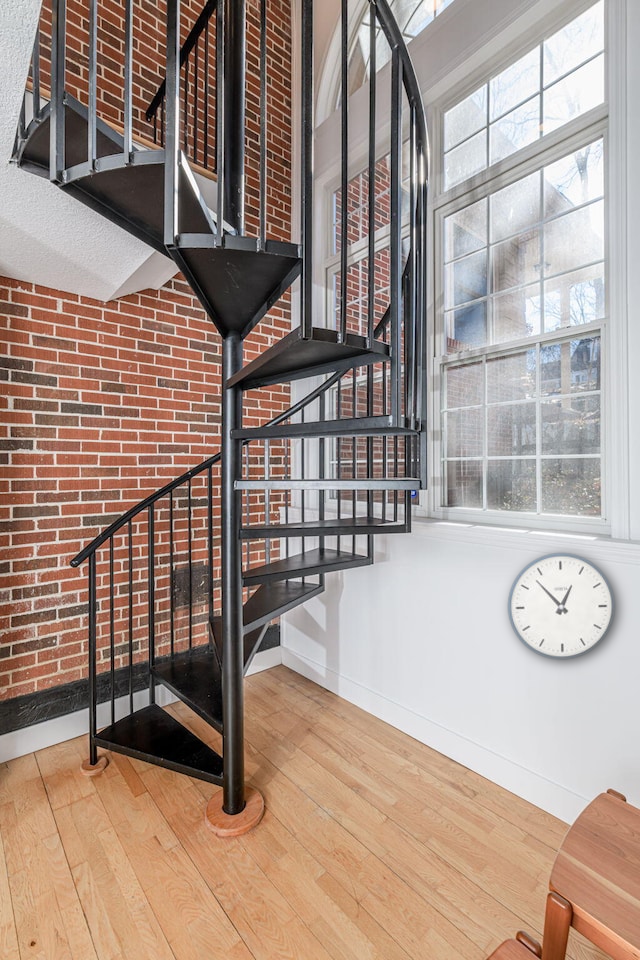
{"hour": 12, "minute": 53}
